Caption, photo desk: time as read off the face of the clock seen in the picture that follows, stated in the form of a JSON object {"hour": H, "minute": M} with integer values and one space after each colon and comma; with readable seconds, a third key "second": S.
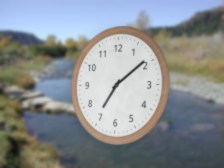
{"hour": 7, "minute": 9}
